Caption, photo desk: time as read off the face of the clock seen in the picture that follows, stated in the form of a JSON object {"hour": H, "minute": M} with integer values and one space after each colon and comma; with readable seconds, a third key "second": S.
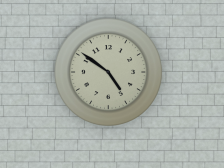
{"hour": 4, "minute": 51}
